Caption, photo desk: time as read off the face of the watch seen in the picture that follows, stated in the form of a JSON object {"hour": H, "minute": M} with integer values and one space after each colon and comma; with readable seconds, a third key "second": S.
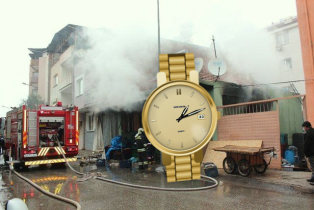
{"hour": 1, "minute": 12}
